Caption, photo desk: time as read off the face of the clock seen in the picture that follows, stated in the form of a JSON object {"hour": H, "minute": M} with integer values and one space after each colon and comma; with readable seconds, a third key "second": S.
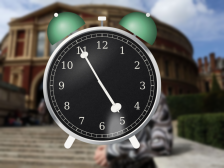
{"hour": 4, "minute": 55}
